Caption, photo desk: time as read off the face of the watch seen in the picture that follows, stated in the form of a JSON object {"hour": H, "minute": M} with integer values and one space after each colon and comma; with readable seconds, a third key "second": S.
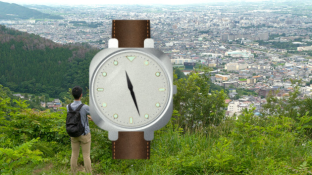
{"hour": 11, "minute": 27}
